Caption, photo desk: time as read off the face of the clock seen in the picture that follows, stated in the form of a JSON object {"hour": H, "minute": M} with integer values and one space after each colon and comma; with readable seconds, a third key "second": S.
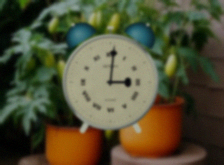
{"hour": 3, "minute": 1}
